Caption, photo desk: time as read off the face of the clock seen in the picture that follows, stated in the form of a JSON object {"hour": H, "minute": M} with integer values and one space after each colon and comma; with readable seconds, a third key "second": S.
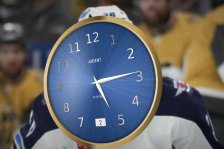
{"hour": 5, "minute": 14}
